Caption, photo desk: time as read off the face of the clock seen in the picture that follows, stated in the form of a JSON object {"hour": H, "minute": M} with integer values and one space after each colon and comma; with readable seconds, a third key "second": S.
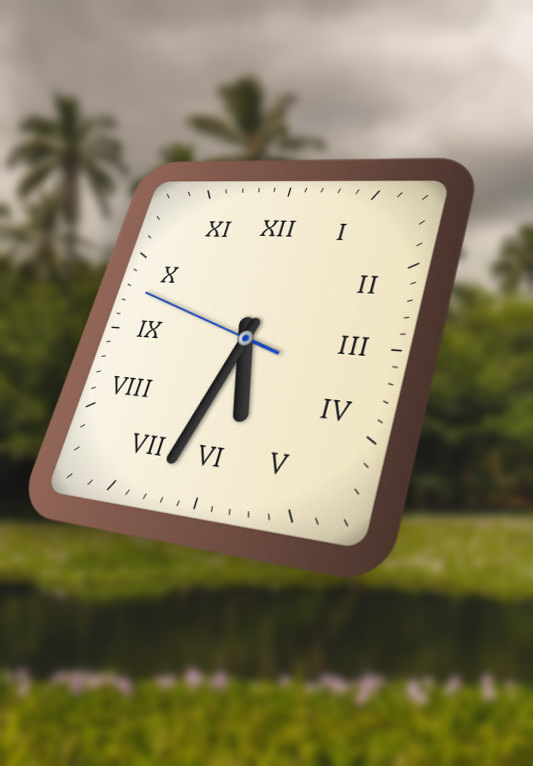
{"hour": 5, "minute": 32, "second": 48}
